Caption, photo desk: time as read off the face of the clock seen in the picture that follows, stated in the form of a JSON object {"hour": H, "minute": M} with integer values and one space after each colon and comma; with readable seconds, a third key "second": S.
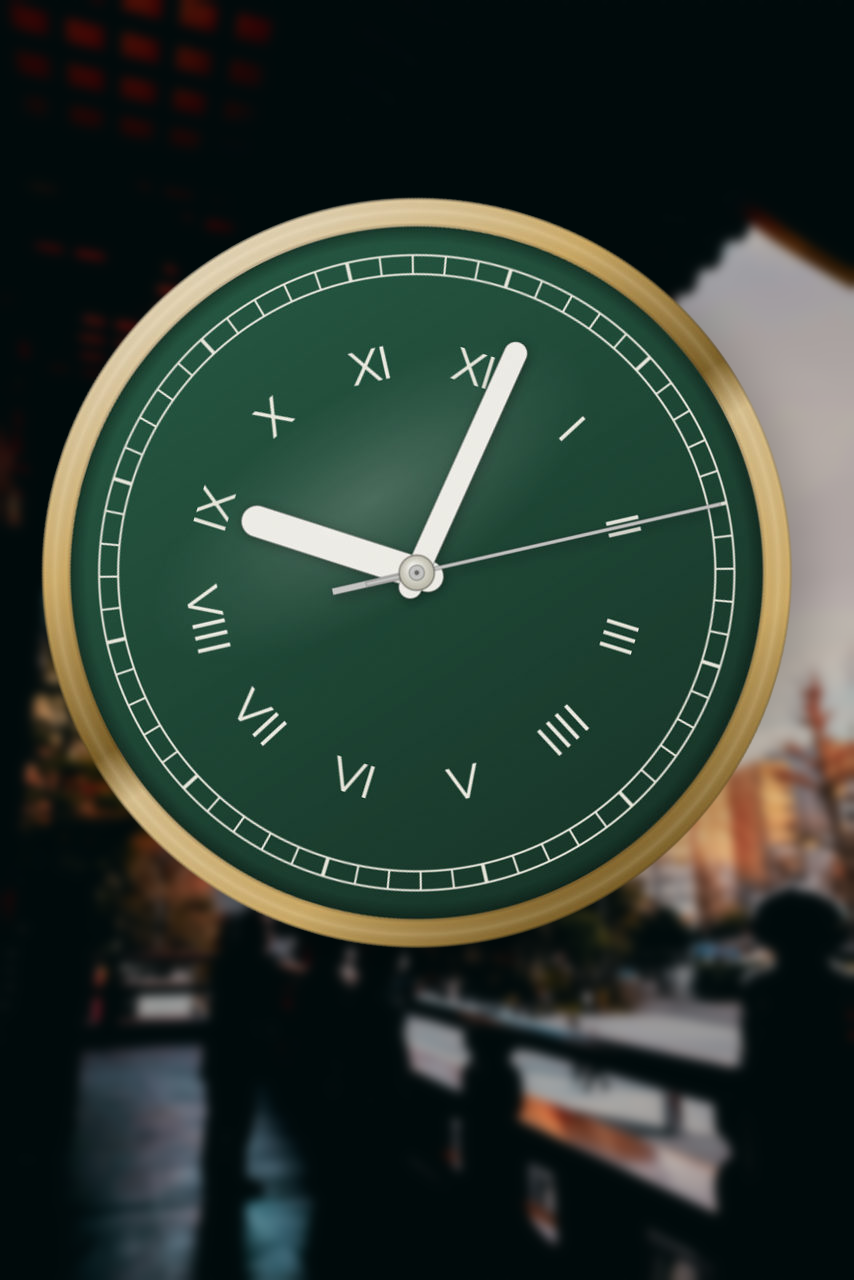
{"hour": 9, "minute": 1, "second": 10}
